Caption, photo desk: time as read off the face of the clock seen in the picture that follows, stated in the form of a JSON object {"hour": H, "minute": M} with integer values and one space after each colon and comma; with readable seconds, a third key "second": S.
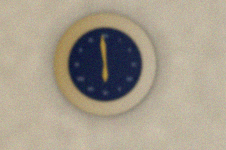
{"hour": 5, "minute": 59}
